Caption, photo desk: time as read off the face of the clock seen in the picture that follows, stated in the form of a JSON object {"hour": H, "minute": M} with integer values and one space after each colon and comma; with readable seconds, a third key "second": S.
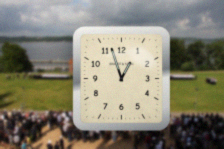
{"hour": 12, "minute": 57}
